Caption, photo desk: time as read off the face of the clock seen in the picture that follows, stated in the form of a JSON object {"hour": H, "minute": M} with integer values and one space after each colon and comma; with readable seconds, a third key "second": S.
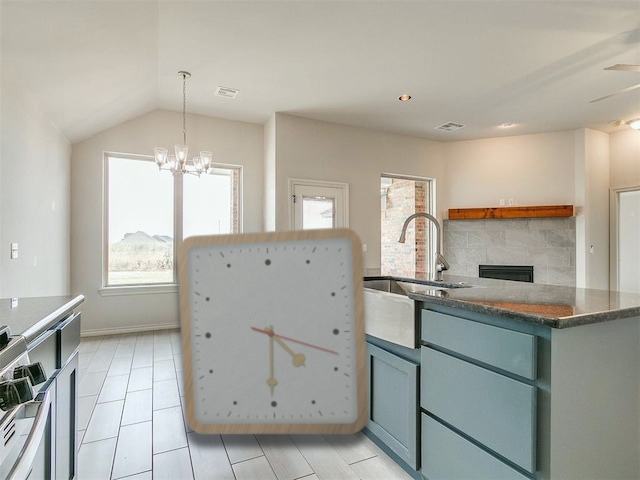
{"hour": 4, "minute": 30, "second": 18}
